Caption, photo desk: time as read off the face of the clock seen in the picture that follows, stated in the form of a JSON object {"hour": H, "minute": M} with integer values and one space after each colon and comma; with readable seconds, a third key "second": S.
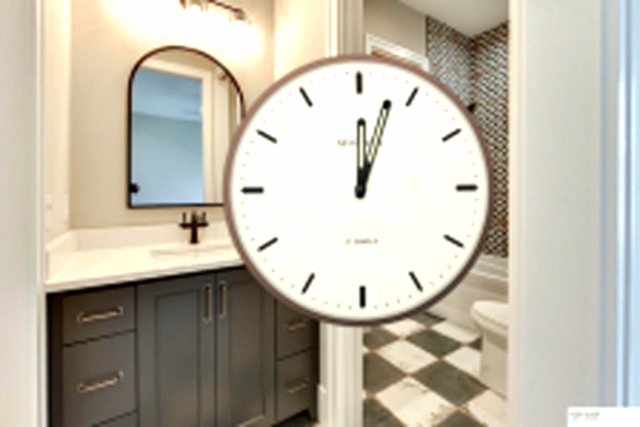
{"hour": 12, "minute": 3}
